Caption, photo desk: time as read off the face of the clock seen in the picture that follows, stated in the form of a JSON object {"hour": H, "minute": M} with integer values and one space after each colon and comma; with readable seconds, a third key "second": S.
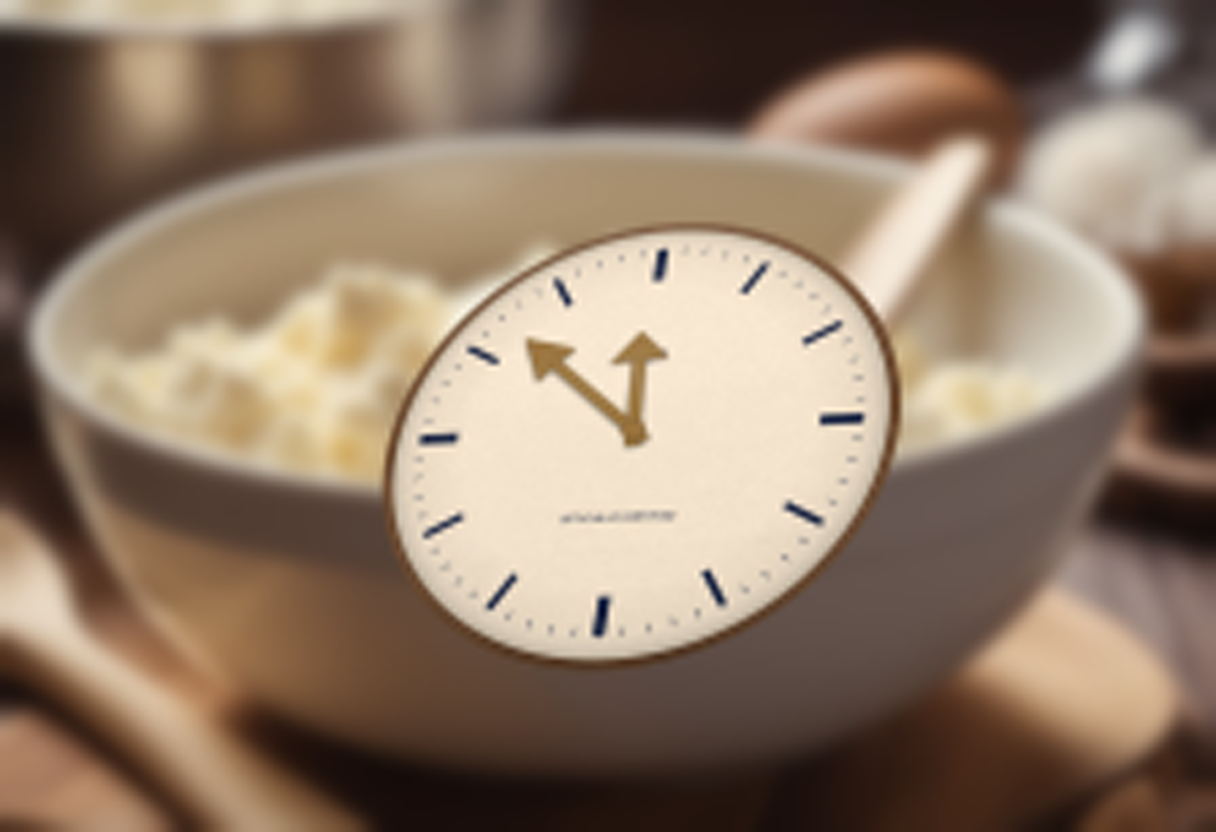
{"hour": 11, "minute": 52}
